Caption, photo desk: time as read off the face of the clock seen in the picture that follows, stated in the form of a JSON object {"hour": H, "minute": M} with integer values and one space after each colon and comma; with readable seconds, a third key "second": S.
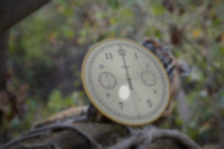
{"hour": 5, "minute": 30}
